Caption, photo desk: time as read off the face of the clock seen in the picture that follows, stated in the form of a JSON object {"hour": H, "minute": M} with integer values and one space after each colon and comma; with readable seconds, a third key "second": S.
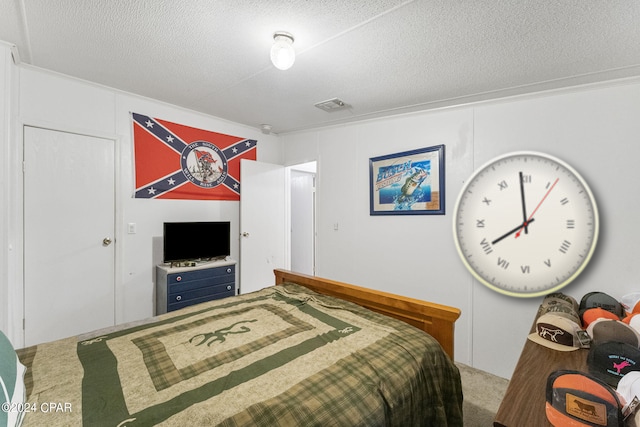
{"hour": 7, "minute": 59, "second": 6}
